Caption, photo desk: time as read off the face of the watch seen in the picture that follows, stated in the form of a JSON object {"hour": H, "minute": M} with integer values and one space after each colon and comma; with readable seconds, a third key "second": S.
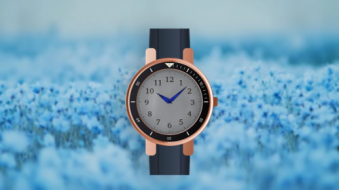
{"hour": 10, "minute": 8}
